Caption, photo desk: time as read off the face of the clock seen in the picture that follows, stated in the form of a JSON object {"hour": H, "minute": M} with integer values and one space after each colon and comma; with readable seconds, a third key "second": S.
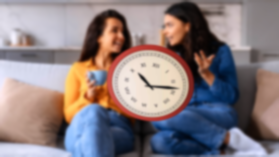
{"hour": 10, "minute": 13}
